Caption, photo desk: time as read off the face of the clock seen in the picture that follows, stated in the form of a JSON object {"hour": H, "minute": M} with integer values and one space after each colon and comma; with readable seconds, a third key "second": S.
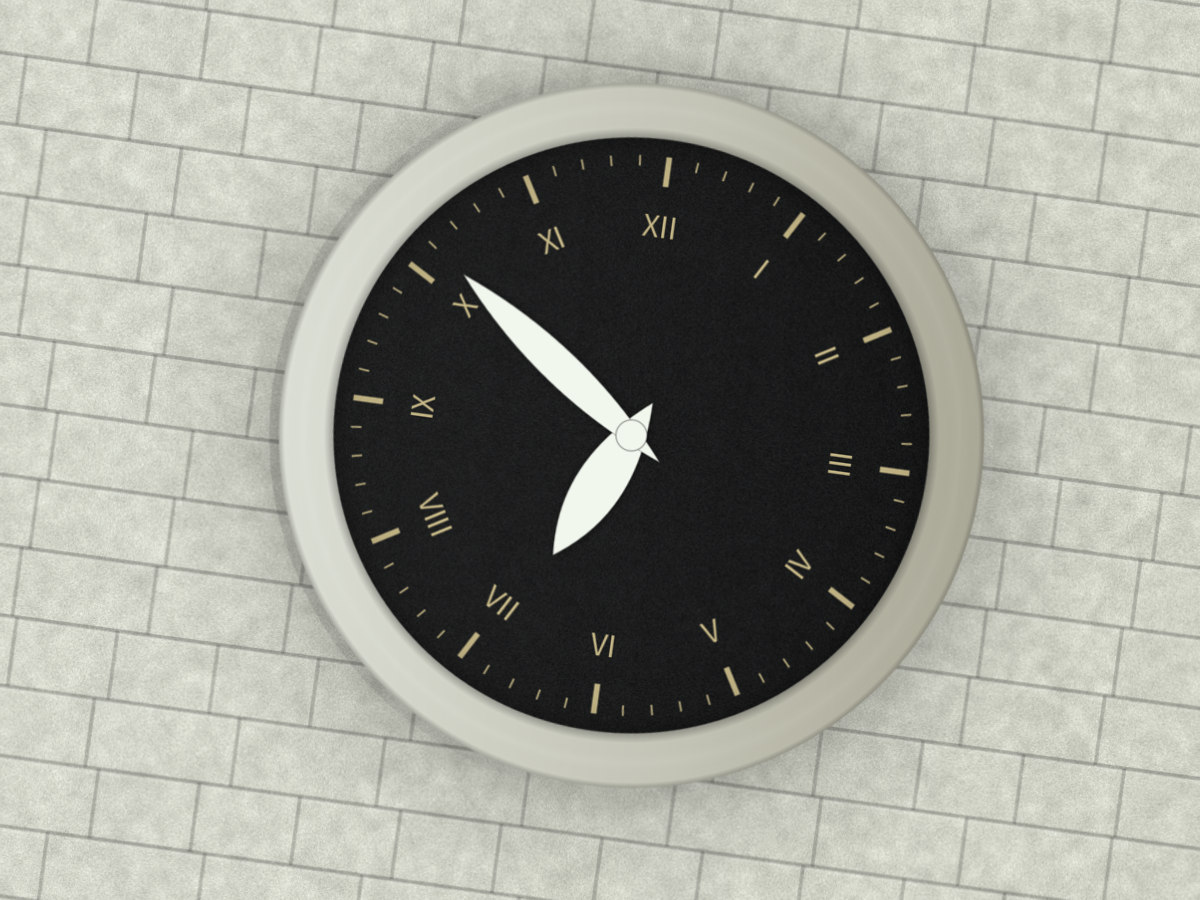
{"hour": 6, "minute": 51}
